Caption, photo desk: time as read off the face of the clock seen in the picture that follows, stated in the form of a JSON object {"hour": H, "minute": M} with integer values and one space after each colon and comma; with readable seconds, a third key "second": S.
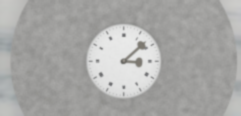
{"hour": 3, "minute": 8}
